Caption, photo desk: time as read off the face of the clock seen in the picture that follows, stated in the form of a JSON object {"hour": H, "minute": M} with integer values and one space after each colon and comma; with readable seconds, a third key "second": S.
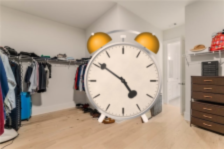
{"hour": 4, "minute": 51}
